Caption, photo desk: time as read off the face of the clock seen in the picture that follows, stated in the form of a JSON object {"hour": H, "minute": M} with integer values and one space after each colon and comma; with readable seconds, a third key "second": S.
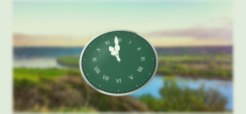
{"hour": 10, "minute": 59}
